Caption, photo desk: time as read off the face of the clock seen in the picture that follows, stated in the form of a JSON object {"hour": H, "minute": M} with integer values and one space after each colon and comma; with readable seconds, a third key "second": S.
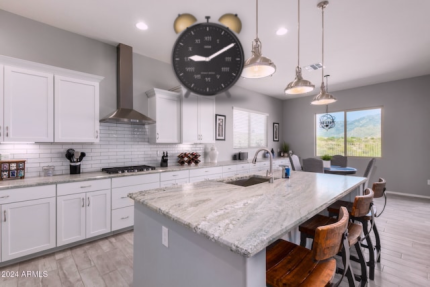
{"hour": 9, "minute": 10}
